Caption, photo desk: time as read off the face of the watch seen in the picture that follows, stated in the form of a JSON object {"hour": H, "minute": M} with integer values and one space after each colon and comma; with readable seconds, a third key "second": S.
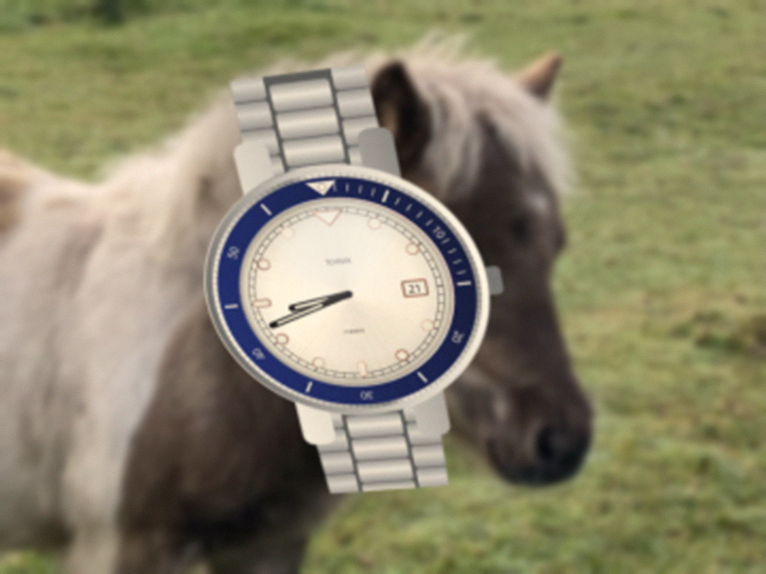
{"hour": 8, "minute": 42}
